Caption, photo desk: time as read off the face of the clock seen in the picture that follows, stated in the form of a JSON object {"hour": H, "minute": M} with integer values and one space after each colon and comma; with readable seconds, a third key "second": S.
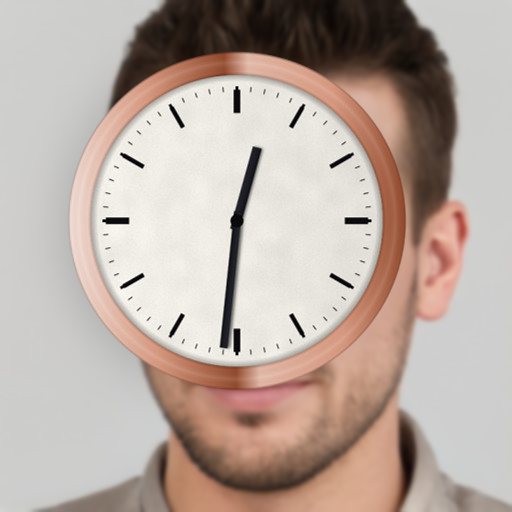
{"hour": 12, "minute": 31}
